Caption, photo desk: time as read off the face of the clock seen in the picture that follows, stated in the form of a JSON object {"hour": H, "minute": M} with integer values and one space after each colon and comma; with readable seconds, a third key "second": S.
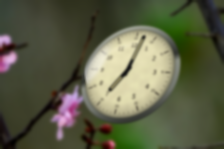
{"hour": 7, "minute": 2}
